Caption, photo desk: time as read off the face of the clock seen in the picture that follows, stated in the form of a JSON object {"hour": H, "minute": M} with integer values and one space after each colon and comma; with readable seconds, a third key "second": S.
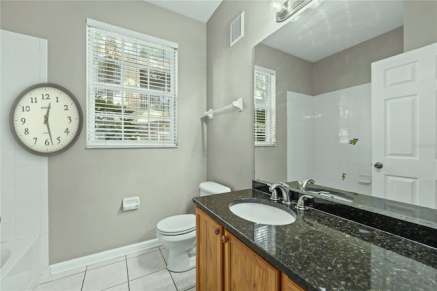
{"hour": 12, "minute": 28}
